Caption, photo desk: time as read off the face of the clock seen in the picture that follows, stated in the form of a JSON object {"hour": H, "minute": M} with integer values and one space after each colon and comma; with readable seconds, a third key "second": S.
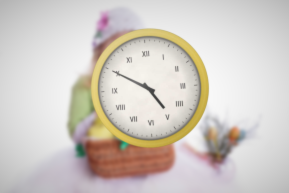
{"hour": 4, "minute": 50}
